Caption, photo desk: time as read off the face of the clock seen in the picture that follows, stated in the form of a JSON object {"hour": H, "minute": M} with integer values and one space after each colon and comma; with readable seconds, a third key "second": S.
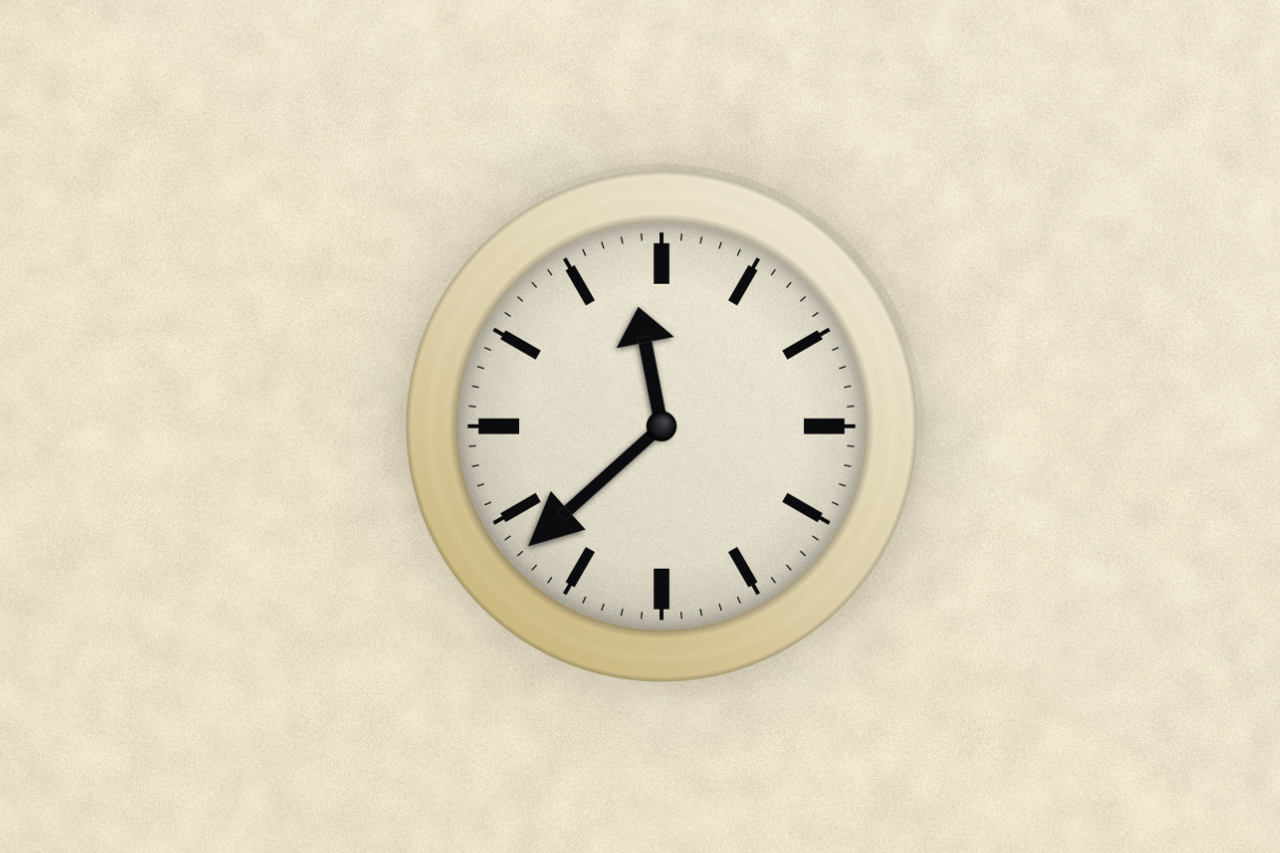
{"hour": 11, "minute": 38}
